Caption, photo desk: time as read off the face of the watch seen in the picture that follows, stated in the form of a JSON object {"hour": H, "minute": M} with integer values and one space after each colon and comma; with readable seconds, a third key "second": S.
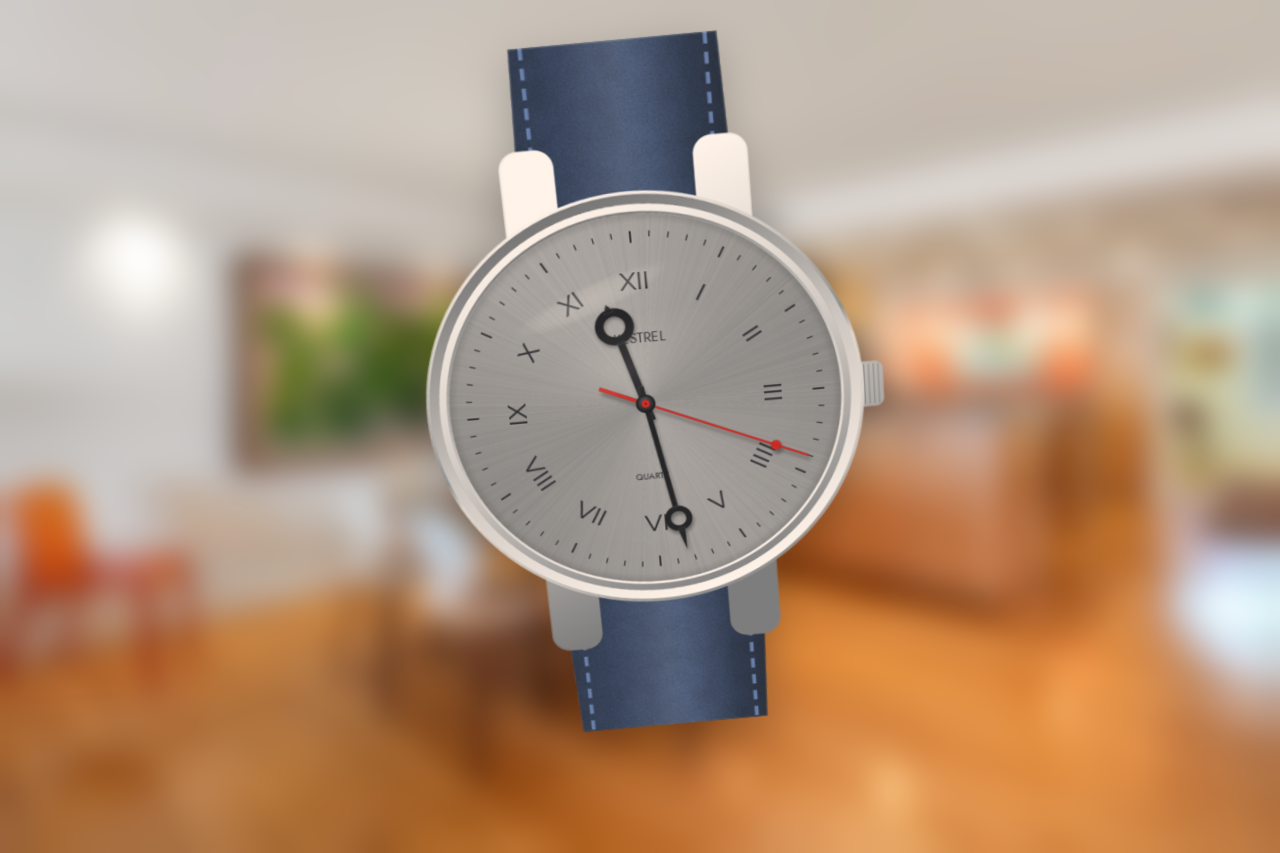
{"hour": 11, "minute": 28, "second": 19}
